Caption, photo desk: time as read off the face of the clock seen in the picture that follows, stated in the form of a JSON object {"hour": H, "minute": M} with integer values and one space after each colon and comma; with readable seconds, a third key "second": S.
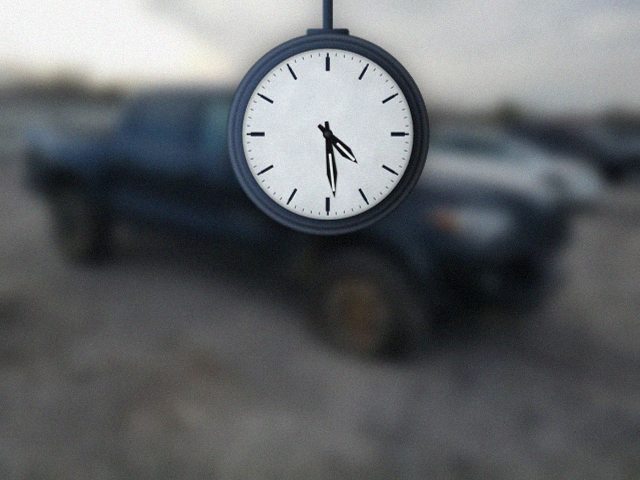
{"hour": 4, "minute": 29}
